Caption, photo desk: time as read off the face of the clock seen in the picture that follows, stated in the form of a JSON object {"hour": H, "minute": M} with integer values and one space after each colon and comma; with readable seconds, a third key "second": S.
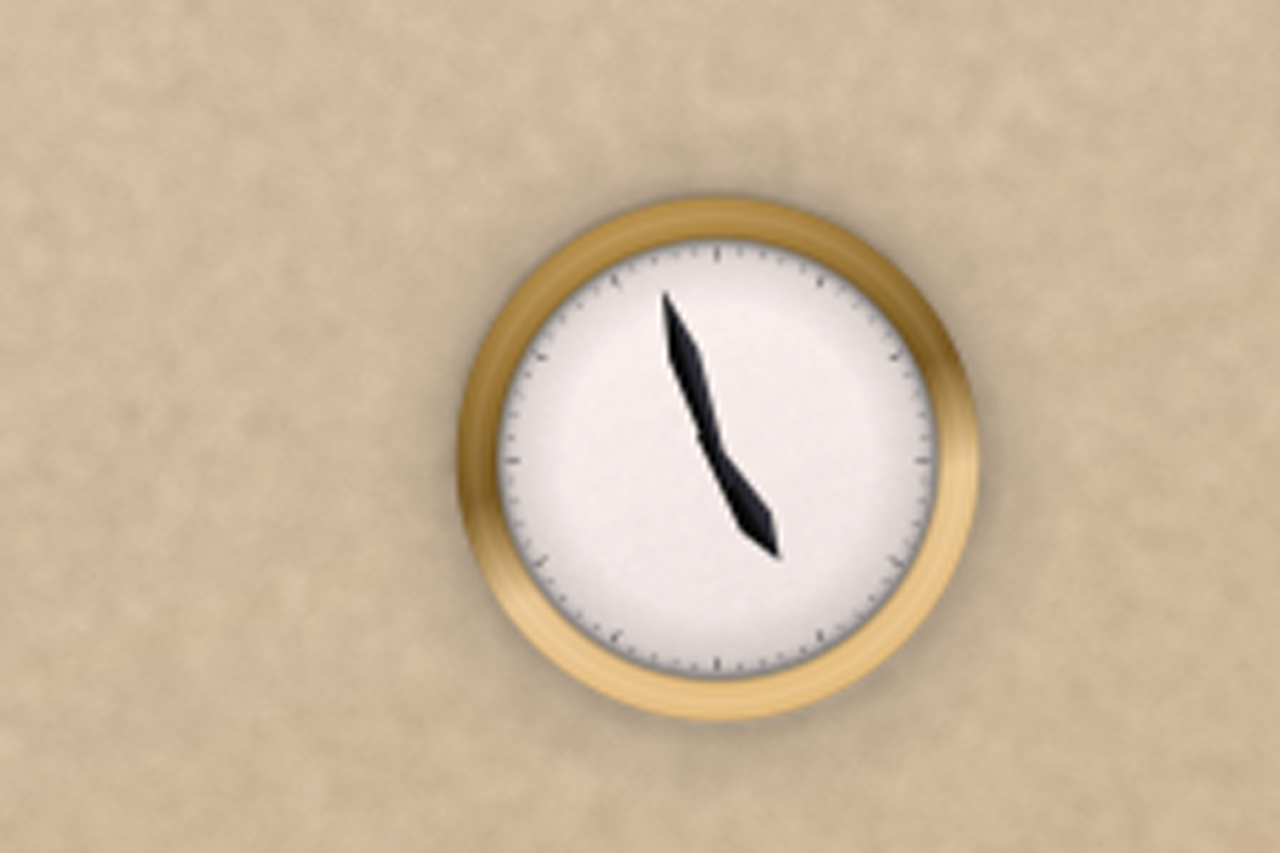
{"hour": 4, "minute": 57}
